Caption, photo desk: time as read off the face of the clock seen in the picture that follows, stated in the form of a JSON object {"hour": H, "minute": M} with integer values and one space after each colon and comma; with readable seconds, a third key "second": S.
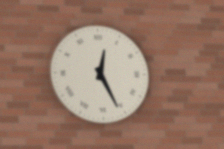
{"hour": 12, "minute": 26}
